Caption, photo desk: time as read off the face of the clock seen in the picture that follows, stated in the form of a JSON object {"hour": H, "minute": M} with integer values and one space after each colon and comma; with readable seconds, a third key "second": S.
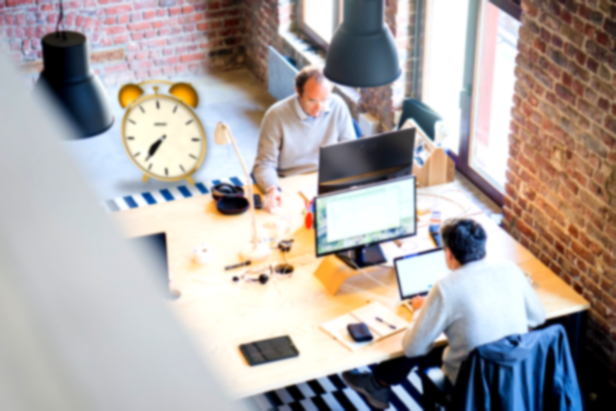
{"hour": 7, "minute": 37}
